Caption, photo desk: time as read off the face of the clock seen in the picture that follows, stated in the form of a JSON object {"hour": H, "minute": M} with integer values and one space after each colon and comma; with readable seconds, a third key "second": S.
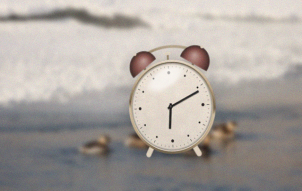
{"hour": 6, "minute": 11}
